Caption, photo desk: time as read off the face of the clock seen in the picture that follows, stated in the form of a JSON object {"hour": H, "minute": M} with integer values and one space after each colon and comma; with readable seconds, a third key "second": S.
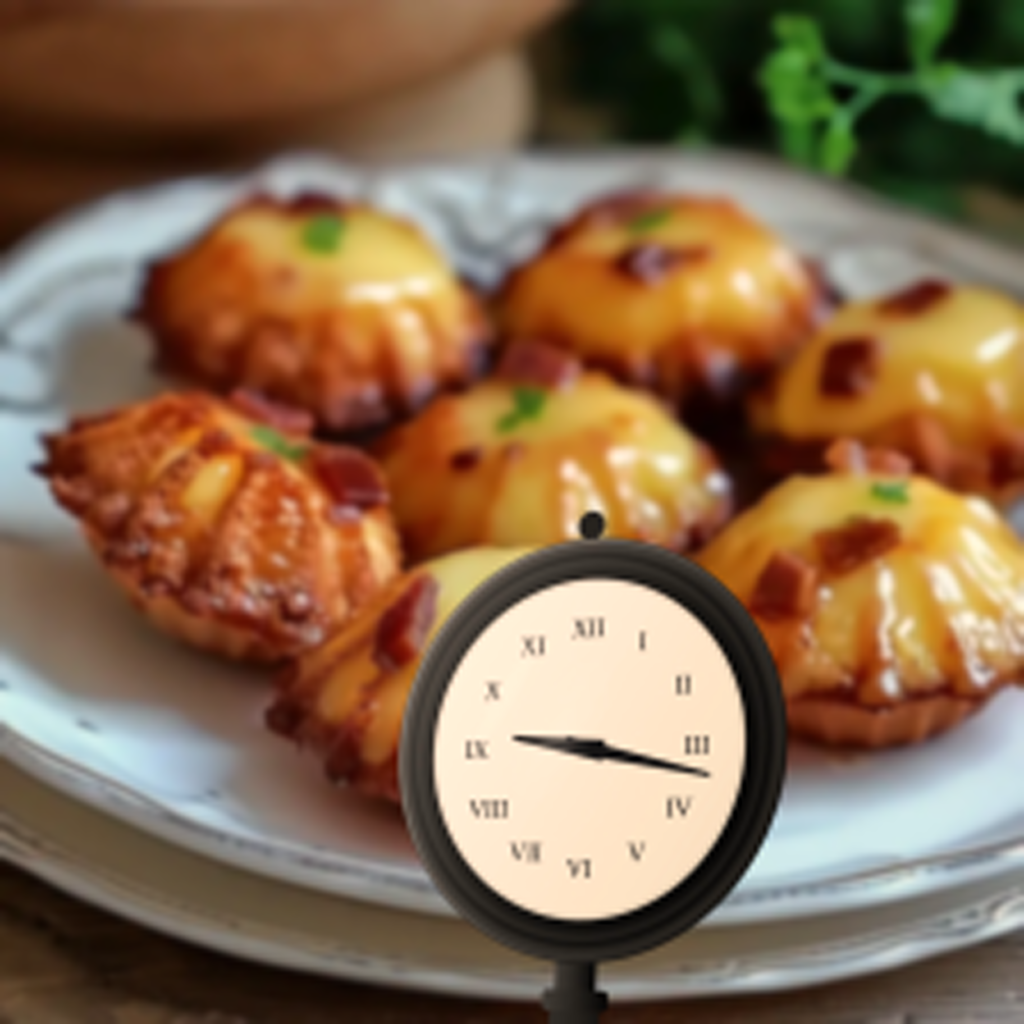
{"hour": 9, "minute": 17}
